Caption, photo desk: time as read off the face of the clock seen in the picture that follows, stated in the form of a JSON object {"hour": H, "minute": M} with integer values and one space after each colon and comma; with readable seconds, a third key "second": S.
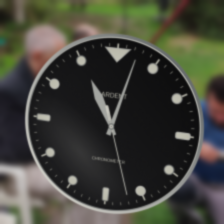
{"hour": 11, "minute": 2, "second": 27}
